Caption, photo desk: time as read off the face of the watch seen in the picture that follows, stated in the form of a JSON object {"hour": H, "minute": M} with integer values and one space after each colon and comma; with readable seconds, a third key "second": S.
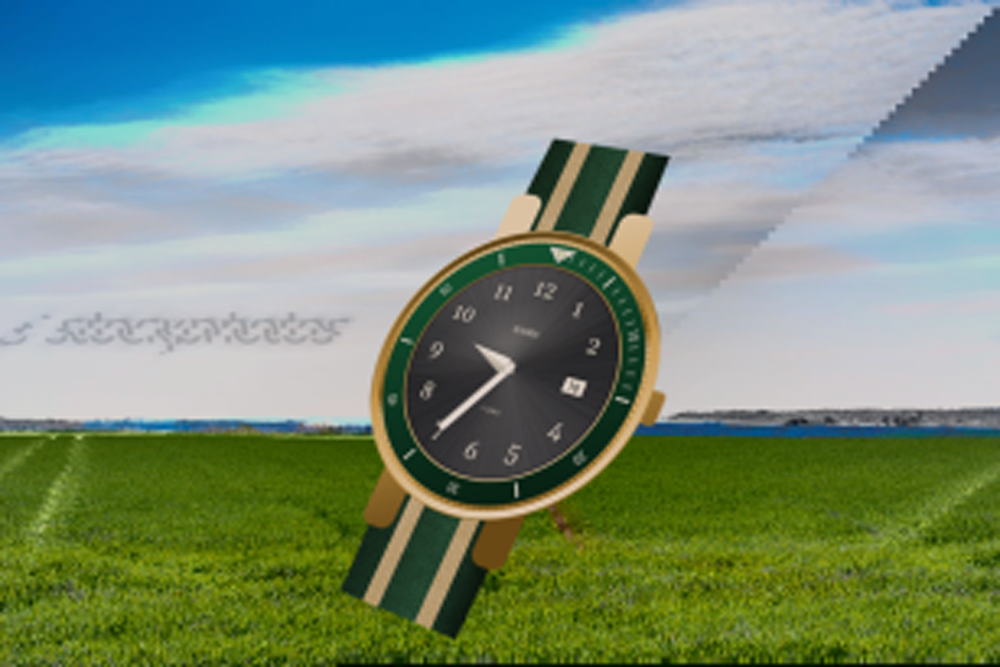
{"hour": 9, "minute": 35}
